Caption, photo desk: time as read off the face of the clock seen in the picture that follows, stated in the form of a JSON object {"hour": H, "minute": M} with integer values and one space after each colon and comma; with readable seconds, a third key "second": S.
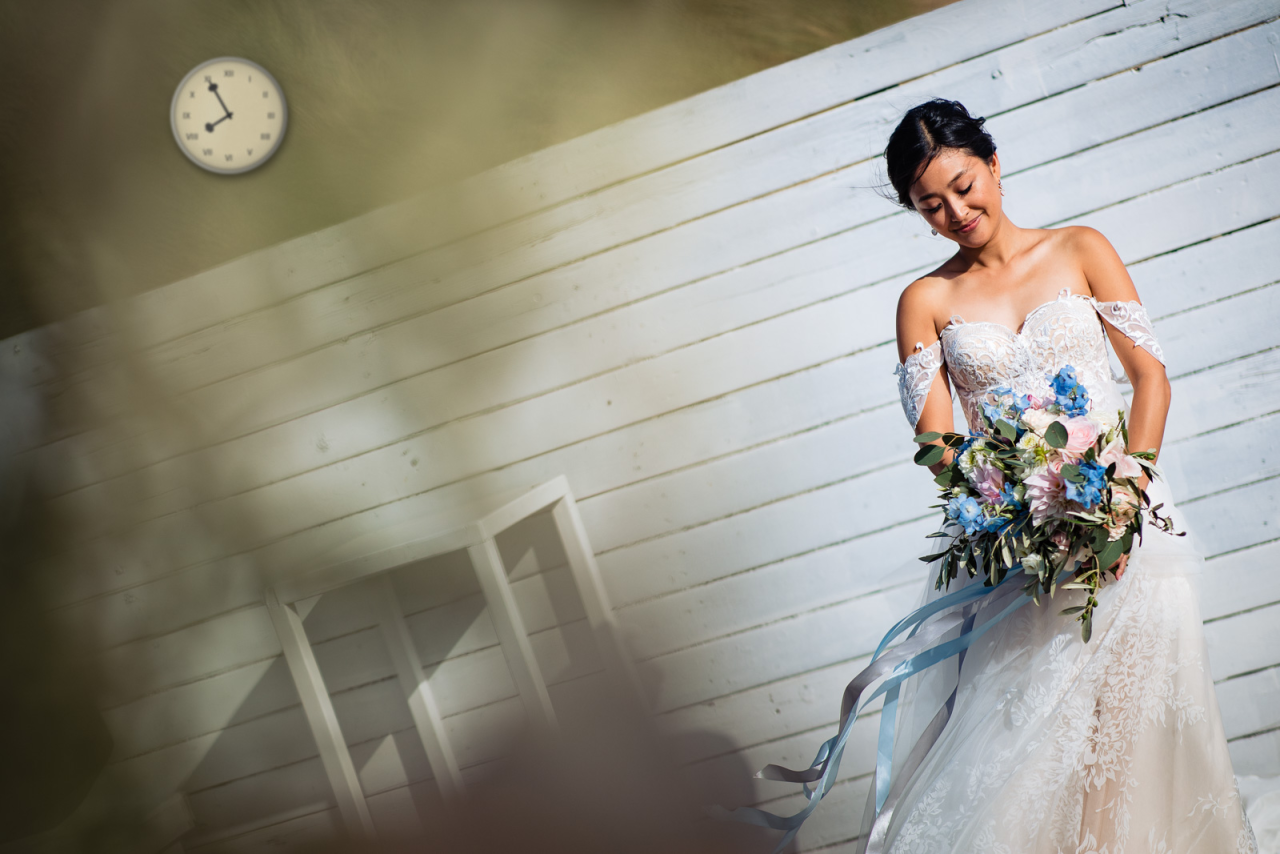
{"hour": 7, "minute": 55}
